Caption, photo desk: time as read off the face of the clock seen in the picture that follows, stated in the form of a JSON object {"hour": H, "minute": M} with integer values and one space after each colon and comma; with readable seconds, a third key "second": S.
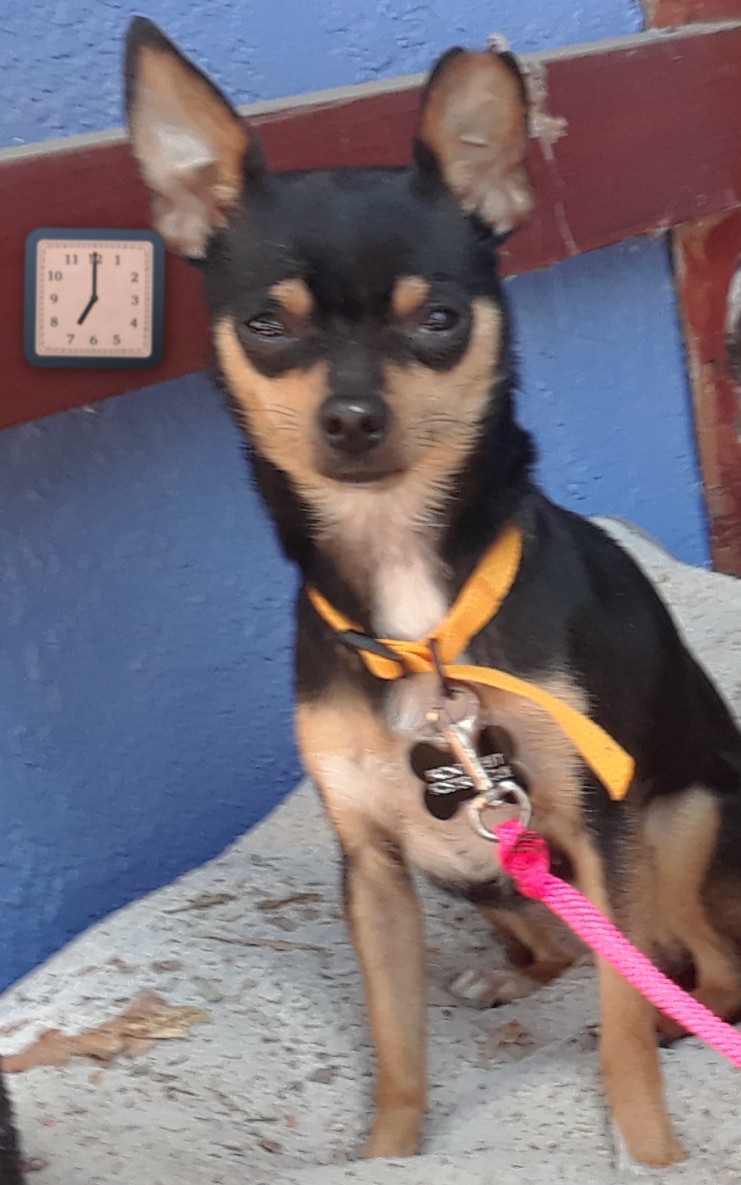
{"hour": 7, "minute": 0}
